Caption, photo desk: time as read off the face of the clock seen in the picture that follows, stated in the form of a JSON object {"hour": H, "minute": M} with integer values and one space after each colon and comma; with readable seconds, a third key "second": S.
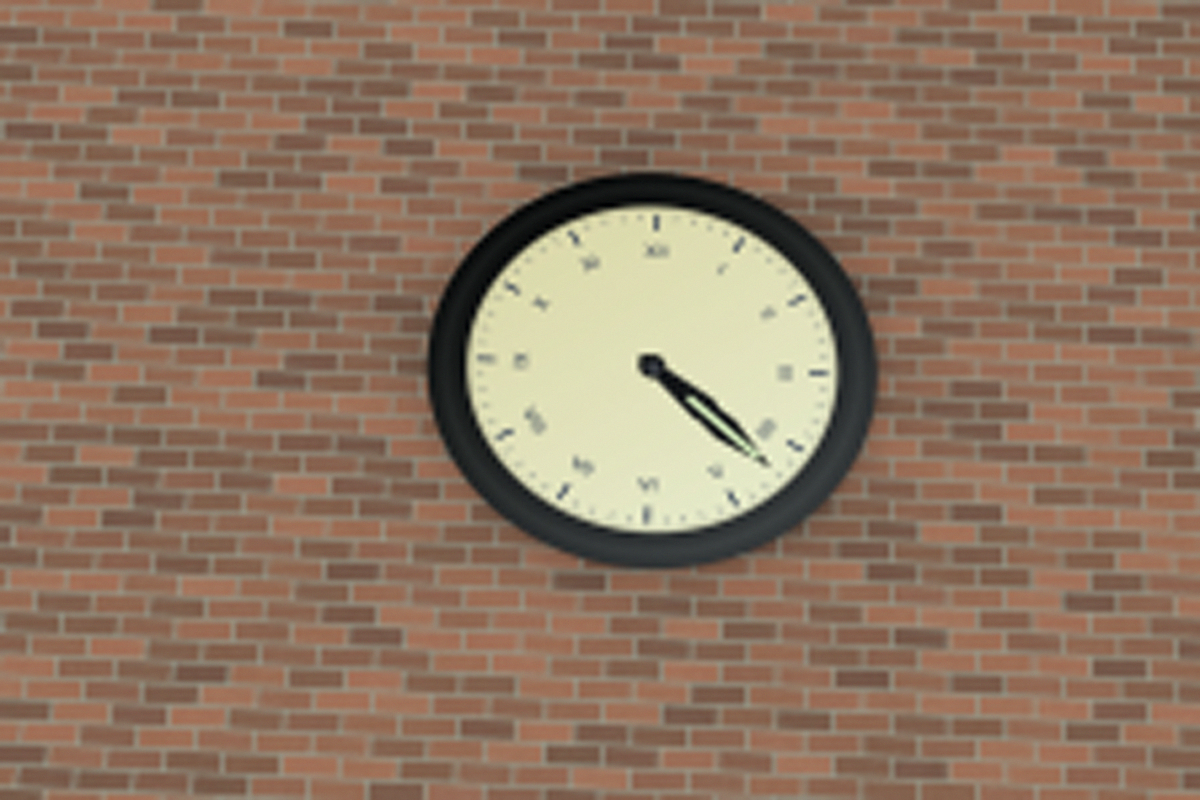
{"hour": 4, "minute": 22}
